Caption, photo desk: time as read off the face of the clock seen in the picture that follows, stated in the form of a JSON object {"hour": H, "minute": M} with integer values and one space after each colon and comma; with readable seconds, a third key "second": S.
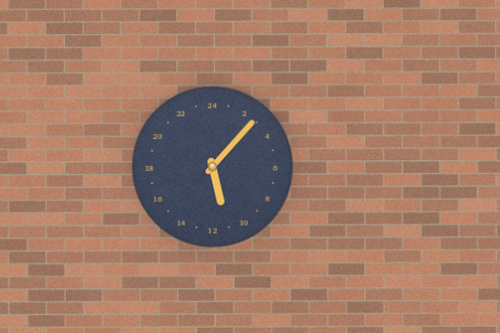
{"hour": 11, "minute": 7}
